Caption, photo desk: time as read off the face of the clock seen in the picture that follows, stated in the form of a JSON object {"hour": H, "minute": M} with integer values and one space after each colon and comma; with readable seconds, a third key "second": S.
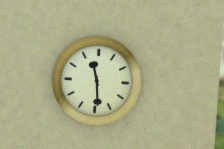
{"hour": 11, "minute": 29}
